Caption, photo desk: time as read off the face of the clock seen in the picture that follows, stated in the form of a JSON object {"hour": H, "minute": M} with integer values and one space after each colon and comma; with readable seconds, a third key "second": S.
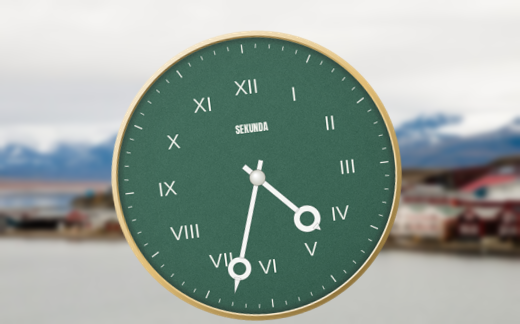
{"hour": 4, "minute": 33}
